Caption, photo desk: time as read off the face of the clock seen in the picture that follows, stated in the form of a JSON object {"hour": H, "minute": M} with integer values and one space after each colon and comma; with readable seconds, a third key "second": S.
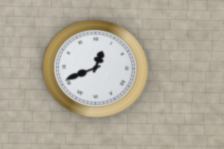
{"hour": 12, "minute": 41}
